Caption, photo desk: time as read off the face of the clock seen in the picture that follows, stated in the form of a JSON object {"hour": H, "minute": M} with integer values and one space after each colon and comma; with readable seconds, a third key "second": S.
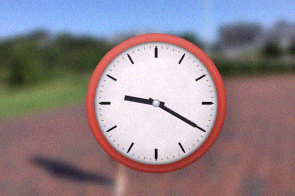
{"hour": 9, "minute": 20}
